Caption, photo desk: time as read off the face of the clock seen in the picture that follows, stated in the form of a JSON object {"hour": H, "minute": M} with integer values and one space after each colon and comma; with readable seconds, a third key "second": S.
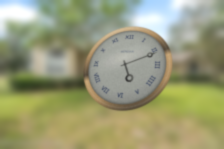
{"hour": 5, "minute": 11}
